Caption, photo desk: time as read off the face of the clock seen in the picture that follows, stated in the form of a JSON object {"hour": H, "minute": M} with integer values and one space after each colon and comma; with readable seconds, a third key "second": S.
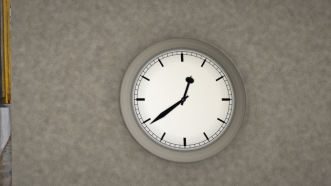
{"hour": 12, "minute": 39}
